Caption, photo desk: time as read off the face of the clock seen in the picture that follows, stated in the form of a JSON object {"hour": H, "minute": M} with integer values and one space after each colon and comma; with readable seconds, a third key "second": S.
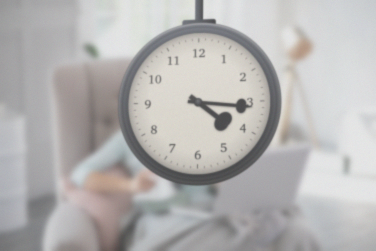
{"hour": 4, "minute": 16}
